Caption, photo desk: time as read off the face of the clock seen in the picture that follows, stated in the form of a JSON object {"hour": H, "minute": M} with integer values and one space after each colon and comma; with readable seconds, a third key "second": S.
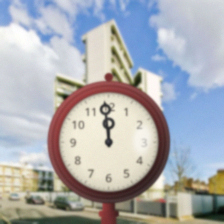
{"hour": 11, "minute": 59}
